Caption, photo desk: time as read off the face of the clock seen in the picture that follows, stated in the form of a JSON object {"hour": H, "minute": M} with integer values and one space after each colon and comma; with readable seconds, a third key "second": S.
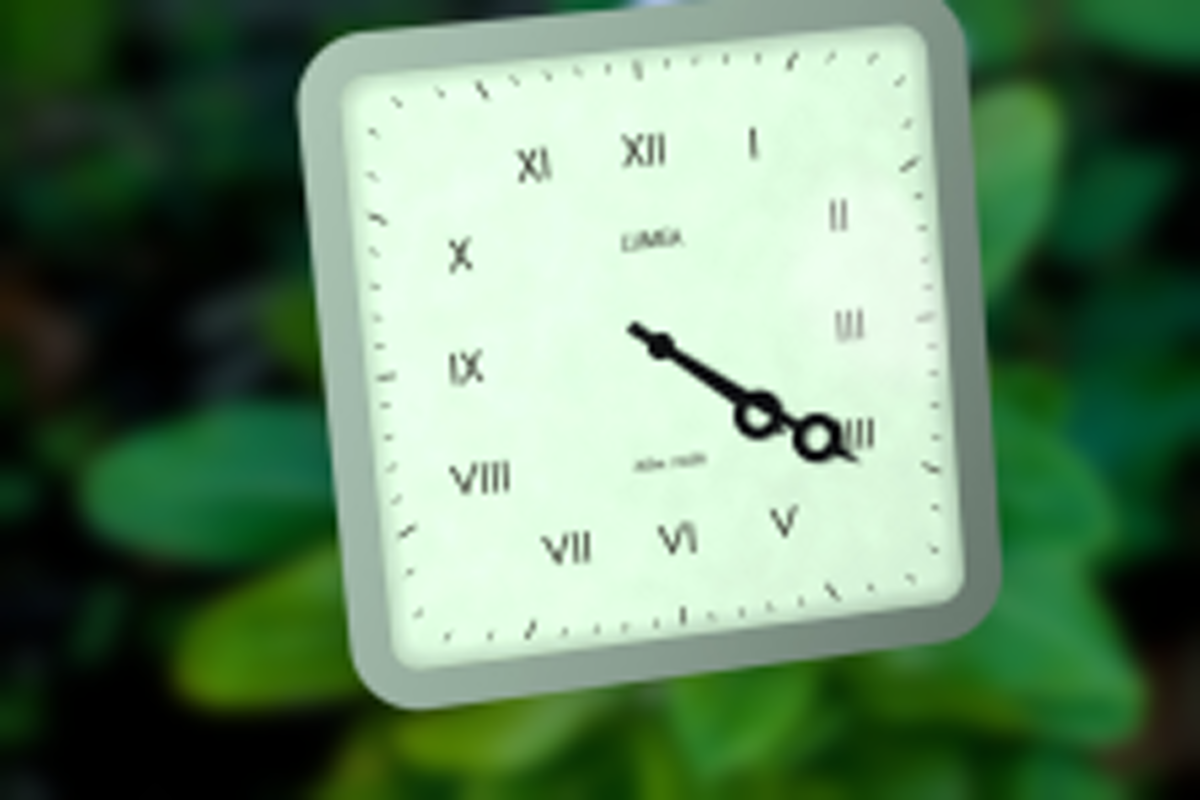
{"hour": 4, "minute": 21}
